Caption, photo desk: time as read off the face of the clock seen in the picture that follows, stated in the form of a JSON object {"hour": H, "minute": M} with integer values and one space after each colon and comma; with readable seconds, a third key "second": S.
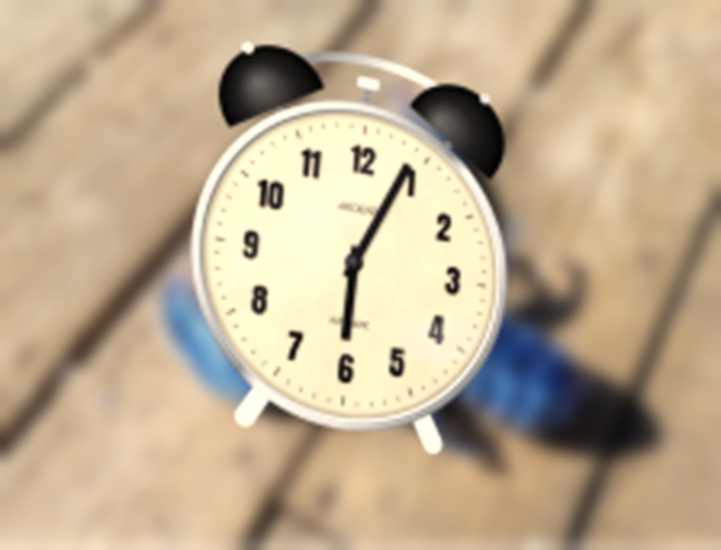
{"hour": 6, "minute": 4}
